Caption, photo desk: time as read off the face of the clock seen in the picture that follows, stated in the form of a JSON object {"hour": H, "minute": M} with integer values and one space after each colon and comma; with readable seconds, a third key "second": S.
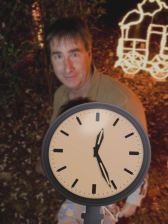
{"hour": 12, "minute": 26}
